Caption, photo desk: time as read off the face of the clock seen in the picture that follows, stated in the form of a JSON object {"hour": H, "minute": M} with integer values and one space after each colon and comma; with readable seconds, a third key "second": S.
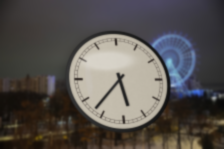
{"hour": 5, "minute": 37}
